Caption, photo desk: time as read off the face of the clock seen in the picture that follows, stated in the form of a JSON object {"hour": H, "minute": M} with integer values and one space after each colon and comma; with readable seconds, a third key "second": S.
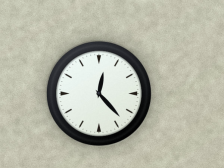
{"hour": 12, "minute": 23}
